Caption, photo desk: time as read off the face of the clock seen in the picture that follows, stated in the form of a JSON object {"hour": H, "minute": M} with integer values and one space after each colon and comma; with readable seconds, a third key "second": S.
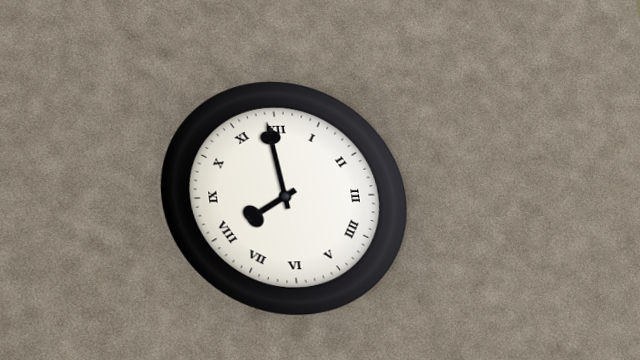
{"hour": 7, "minute": 59}
